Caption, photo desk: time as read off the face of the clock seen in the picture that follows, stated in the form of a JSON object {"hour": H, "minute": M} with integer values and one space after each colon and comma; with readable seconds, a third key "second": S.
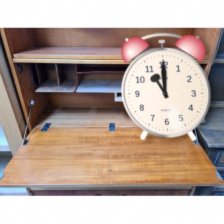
{"hour": 11, "minute": 0}
